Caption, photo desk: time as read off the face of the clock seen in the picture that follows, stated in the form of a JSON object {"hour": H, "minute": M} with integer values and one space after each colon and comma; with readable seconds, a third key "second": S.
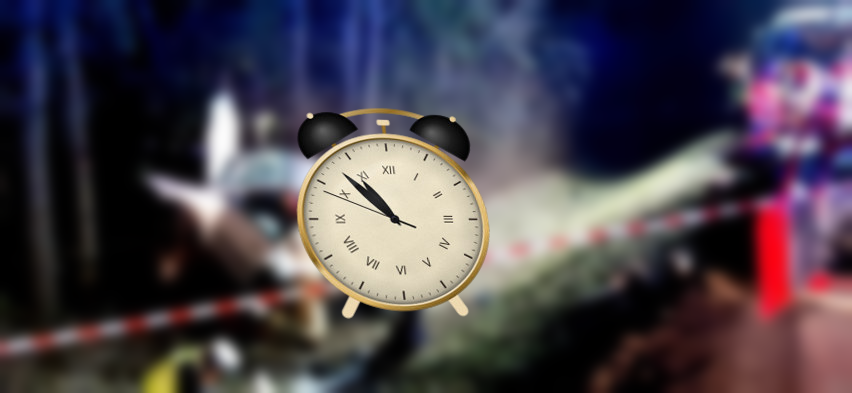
{"hour": 10, "minute": 52, "second": 49}
